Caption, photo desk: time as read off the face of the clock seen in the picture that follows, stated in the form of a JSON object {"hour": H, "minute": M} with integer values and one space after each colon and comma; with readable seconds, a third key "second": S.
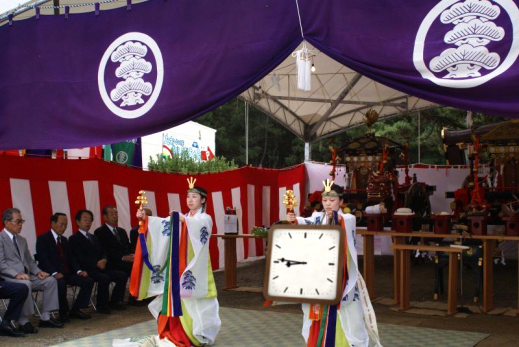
{"hour": 8, "minute": 46}
